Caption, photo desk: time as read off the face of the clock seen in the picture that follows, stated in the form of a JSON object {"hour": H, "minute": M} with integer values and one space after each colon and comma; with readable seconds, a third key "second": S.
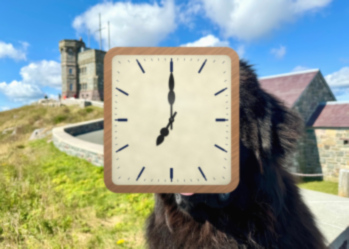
{"hour": 7, "minute": 0}
